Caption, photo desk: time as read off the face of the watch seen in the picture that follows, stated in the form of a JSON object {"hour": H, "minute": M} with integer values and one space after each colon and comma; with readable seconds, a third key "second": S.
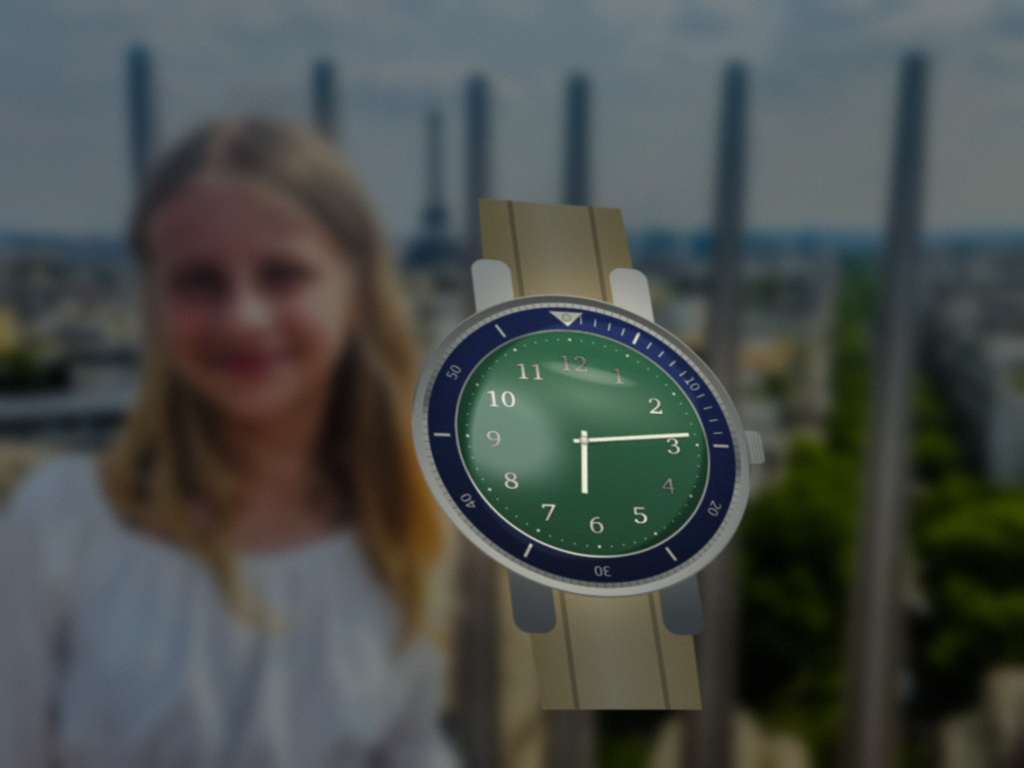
{"hour": 6, "minute": 14}
